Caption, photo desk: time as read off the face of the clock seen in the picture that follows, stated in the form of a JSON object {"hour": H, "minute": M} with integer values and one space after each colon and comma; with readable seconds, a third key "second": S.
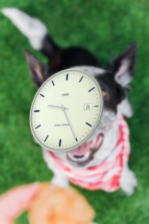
{"hour": 9, "minute": 25}
